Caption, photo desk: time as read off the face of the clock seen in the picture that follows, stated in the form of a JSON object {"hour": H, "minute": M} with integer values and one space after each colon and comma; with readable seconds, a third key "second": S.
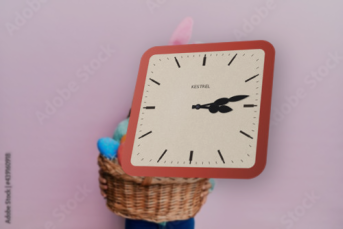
{"hour": 3, "minute": 13}
